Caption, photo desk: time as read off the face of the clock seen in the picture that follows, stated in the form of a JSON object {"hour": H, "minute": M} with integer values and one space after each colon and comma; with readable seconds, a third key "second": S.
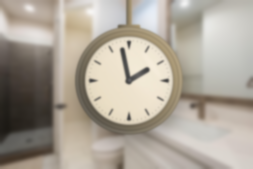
{"hour": 1, "minute": 58}
